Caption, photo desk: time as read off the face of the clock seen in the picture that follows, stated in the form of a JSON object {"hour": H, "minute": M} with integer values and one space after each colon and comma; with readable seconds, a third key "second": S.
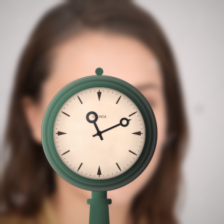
{"hour": 11, "minute": 11}
